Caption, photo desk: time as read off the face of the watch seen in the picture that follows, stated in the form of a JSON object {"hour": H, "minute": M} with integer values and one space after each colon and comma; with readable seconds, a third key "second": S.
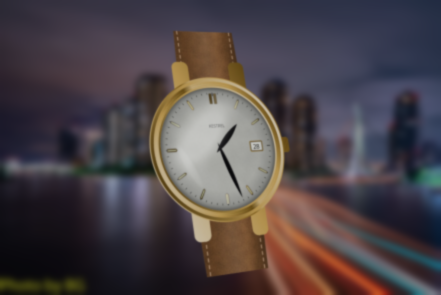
{"hour": 1, "minute": 27}
